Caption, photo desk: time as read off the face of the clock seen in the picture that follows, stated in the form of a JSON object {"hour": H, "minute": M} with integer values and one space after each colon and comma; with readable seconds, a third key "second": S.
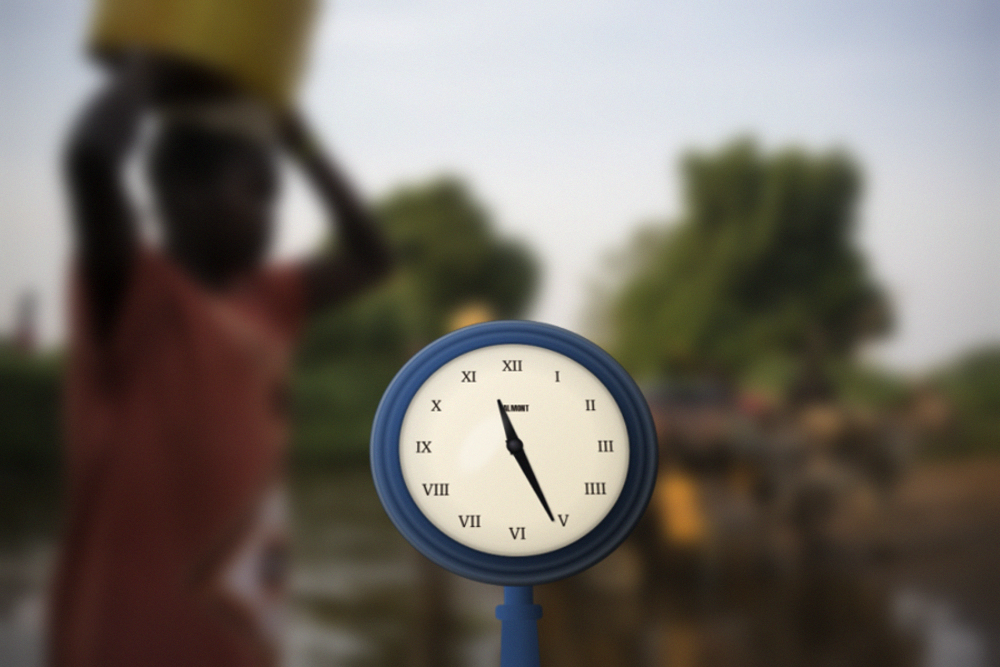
{"hour": 11, "minute": 26}
